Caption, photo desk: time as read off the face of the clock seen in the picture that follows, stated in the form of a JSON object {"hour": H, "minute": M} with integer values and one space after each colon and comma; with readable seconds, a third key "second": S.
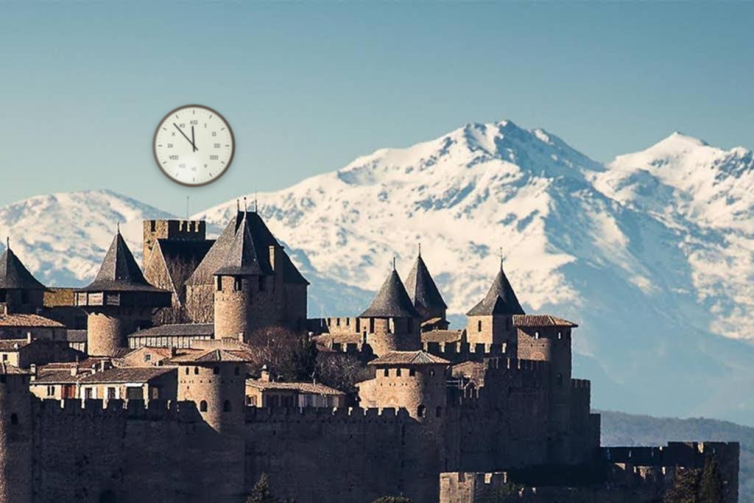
{"hour": 11, "minute": 53}
